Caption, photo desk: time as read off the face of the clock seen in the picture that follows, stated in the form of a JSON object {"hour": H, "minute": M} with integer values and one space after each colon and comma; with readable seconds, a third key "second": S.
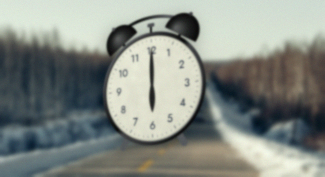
{"hour": 6, "minute": 0}
